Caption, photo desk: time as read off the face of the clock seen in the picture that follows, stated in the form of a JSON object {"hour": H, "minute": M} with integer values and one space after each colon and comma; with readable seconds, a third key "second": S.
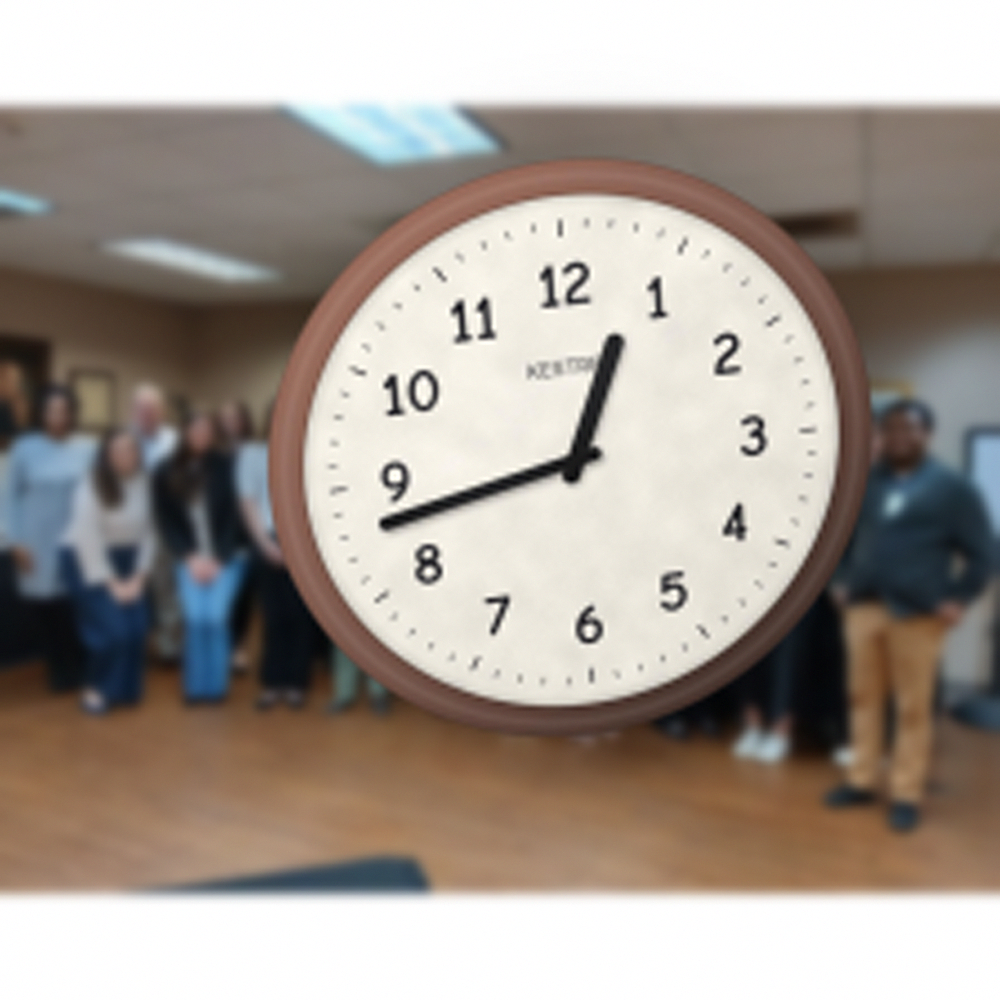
{"hour": 12, "minute": 43}
